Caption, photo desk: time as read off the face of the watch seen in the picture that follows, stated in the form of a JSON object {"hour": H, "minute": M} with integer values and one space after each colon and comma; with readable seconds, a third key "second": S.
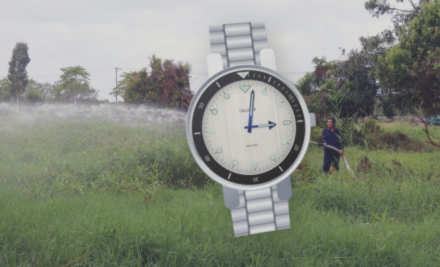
{"hour": 3, "minute": 2}
